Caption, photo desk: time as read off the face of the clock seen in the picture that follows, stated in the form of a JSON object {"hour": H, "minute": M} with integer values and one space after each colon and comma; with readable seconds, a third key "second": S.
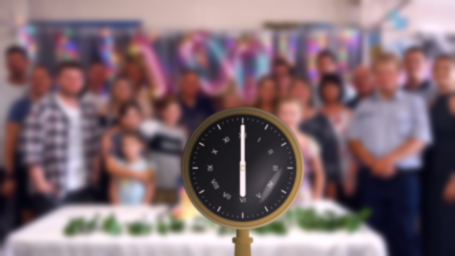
{"hour": 6, "minute": 0}
